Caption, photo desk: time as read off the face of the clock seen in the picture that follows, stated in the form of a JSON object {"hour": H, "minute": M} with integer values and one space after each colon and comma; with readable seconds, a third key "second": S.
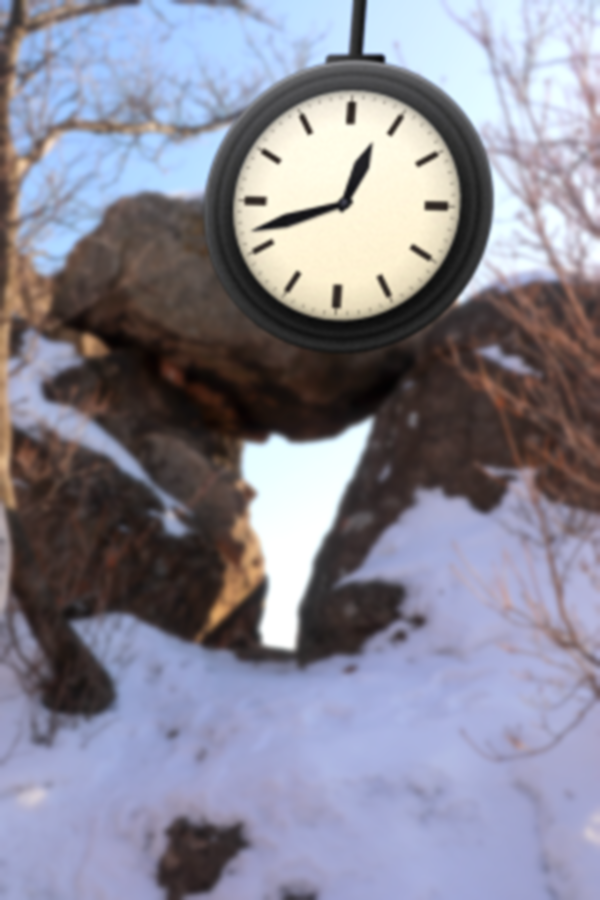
{"hour": 12, "minute": 42}
